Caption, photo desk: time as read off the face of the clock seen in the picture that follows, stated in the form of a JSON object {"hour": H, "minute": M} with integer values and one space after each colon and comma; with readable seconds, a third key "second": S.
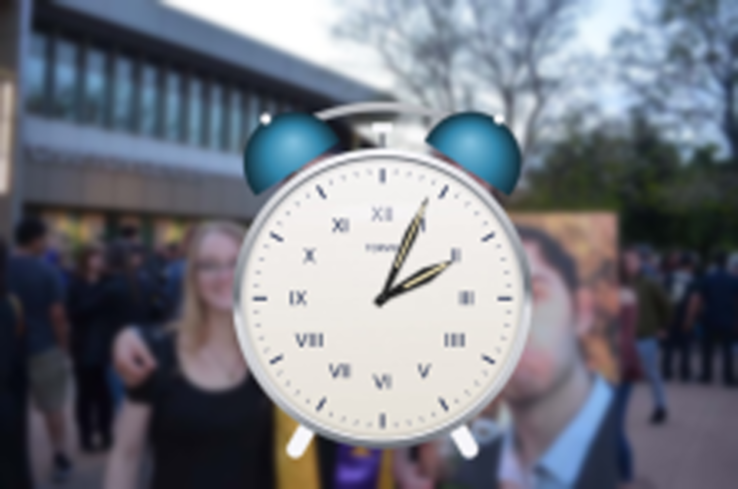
{"hour": 2, "minute": 4}
